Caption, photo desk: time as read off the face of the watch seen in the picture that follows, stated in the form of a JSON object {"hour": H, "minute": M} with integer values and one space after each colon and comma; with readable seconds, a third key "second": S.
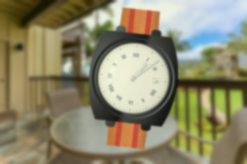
{"hour": 1, "minute": 8}
